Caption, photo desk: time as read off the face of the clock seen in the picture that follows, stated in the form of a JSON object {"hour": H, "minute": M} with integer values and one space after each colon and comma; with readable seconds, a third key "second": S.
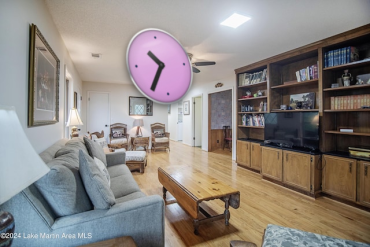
{"hour": 10, "minute": 36}
